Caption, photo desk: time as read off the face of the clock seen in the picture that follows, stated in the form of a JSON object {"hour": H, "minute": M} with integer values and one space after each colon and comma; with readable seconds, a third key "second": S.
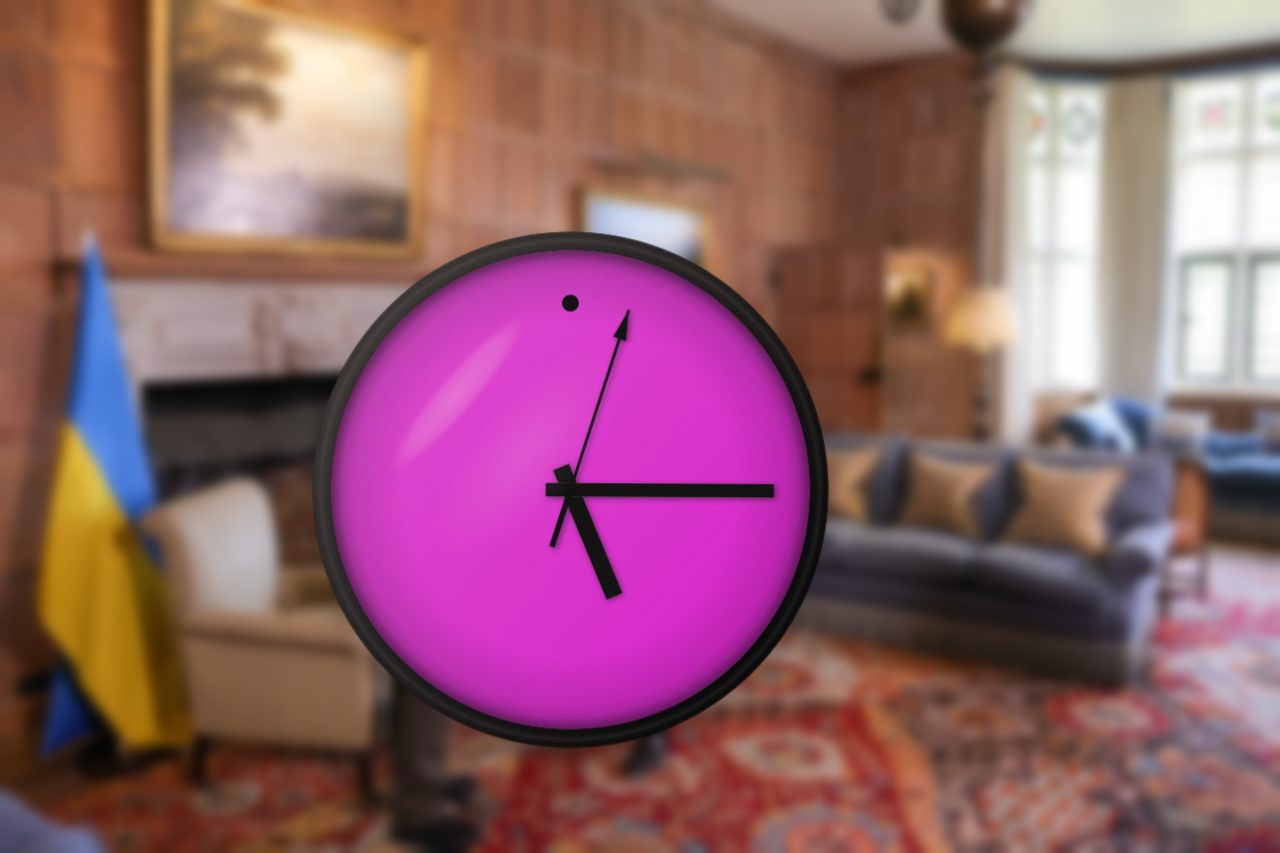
{"hour": 5, "minute": 15, "second": 3}
